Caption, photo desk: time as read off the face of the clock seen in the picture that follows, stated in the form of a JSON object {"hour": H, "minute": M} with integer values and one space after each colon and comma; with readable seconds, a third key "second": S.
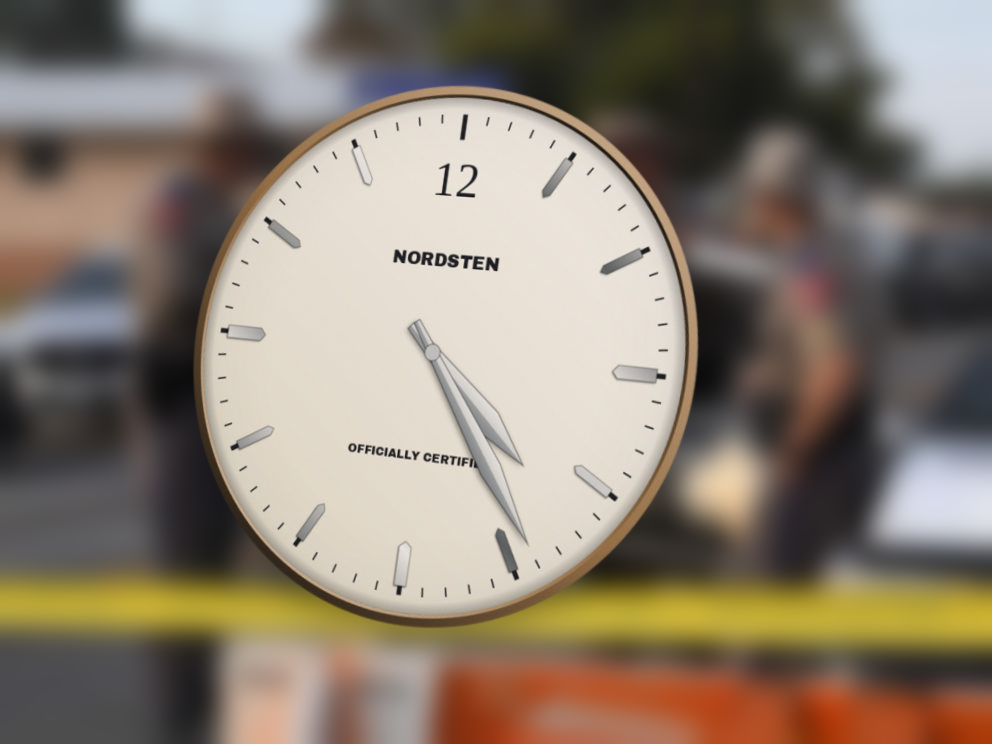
{"hour": 4, "minute": 24}
